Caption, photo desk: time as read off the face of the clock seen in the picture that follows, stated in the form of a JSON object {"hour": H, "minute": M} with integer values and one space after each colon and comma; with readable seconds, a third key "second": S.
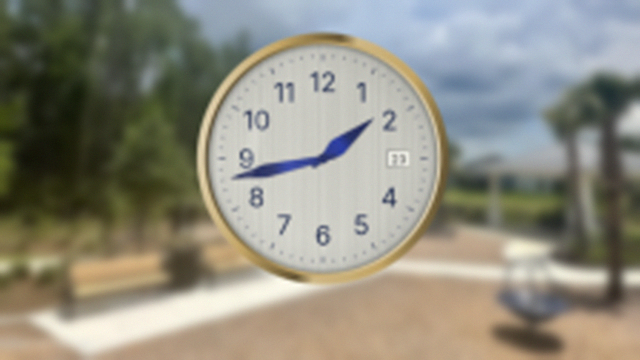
{"hour": 1, "minute": 43}
